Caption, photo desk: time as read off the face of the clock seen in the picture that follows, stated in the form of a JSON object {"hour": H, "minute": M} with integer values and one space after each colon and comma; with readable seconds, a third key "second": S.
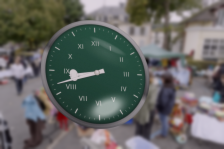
{"hour": 8, "minute": 42}
